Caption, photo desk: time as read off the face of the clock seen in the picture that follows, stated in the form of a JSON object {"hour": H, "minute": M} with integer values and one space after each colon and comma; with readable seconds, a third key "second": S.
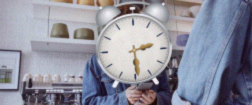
{"hour": 2, "minute": 29}
